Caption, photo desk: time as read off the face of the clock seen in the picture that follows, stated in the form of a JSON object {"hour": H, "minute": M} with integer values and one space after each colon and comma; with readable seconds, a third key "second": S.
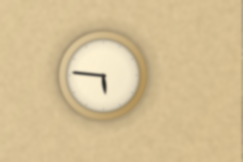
{"hour": 5, "minute": 46}
